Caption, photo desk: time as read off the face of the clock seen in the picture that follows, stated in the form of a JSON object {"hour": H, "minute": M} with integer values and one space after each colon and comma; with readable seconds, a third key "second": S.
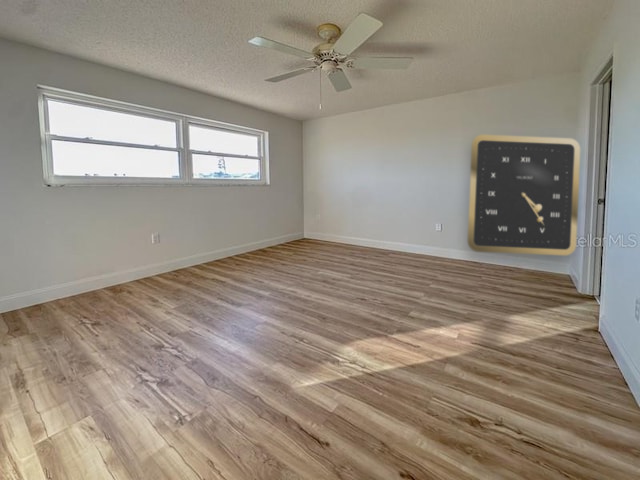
{"hour": 4, "minute": 24}
